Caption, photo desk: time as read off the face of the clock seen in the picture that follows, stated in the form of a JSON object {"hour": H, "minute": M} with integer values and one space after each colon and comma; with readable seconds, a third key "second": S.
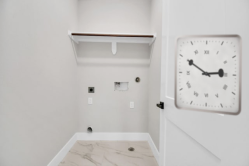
{"hour": 2, "minute": 50}
